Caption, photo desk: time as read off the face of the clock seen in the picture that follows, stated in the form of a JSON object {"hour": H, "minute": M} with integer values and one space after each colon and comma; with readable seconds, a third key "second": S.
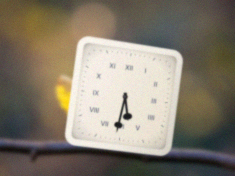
{"hour": 5, "minute": 31}
